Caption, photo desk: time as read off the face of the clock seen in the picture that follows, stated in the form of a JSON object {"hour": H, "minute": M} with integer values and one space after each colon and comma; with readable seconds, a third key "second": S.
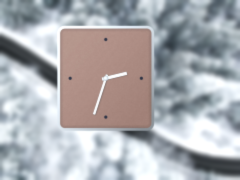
{"hour": 2, "minute": 33}
